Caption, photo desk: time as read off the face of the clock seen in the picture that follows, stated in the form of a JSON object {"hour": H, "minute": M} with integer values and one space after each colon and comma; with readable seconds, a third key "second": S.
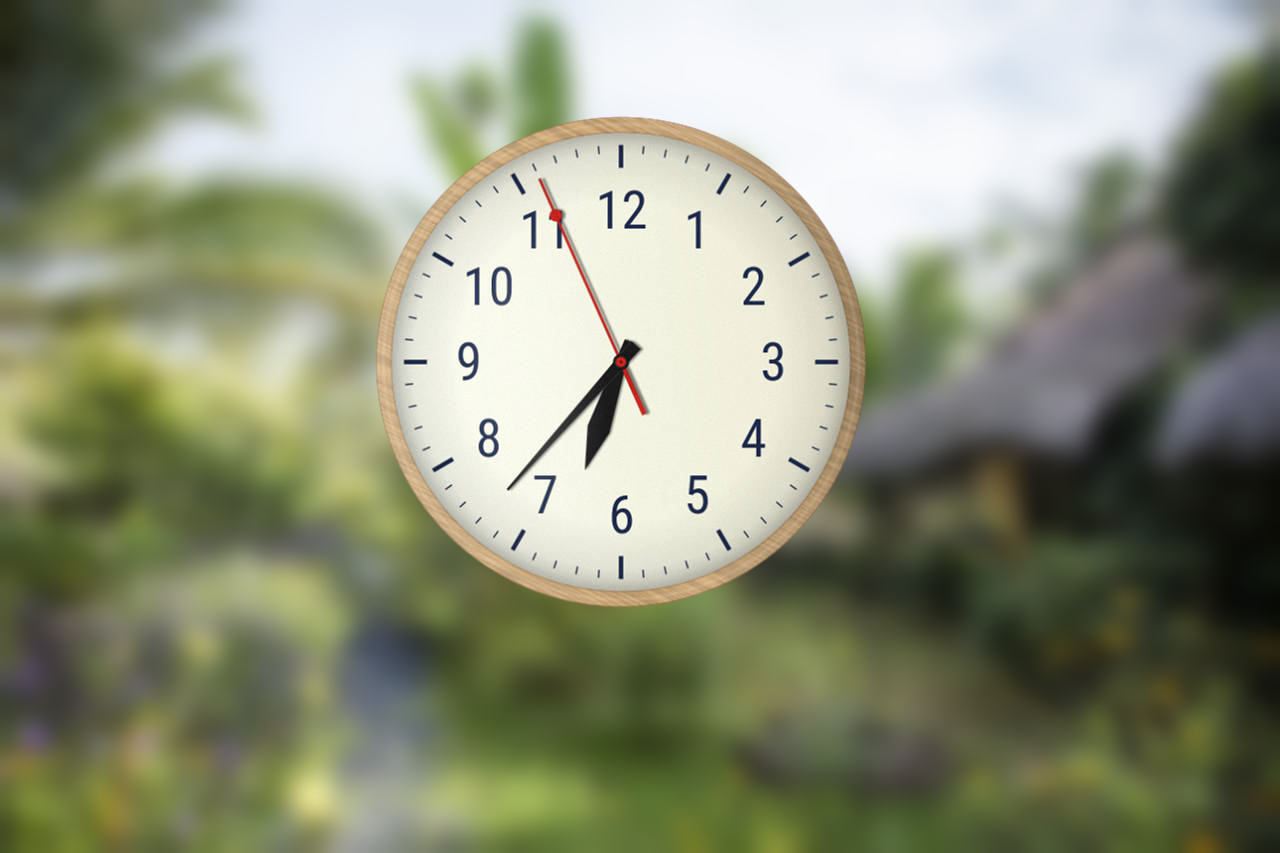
{"hour": 6, "minute": 36, "second": 56}
